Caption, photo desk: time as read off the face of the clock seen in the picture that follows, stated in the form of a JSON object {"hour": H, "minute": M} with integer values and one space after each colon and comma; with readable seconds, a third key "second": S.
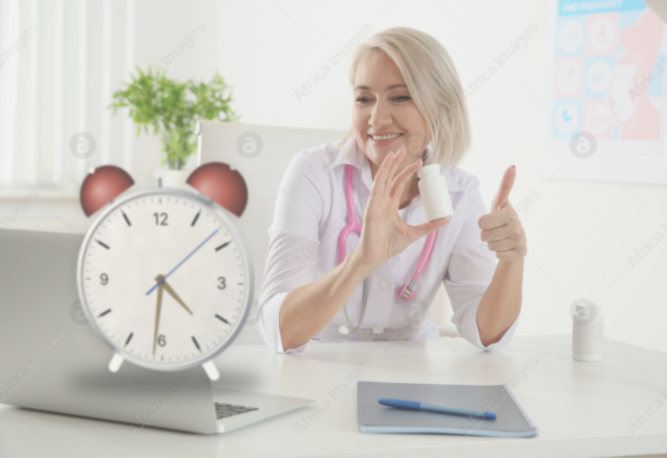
{"hour": 4, "minute": 31, "second": 8}
